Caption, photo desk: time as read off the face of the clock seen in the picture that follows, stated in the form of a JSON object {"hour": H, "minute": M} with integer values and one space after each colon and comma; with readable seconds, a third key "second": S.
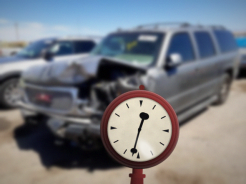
{"hour": 12, "minute": 32}
